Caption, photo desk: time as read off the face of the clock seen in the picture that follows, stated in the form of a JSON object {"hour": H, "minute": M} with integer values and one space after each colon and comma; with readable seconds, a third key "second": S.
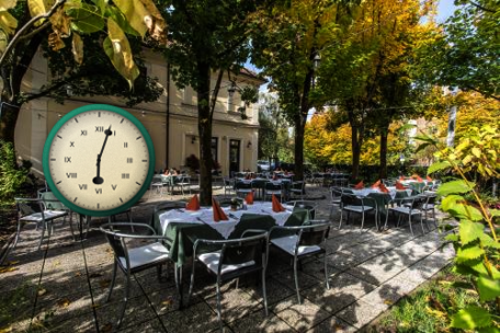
{"hour": 6, "minute": 3}
